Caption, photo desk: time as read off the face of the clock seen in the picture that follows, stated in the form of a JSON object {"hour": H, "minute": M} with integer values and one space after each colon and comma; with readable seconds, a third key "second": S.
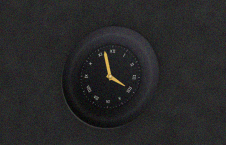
{"hour": 3, "minute": 57}
